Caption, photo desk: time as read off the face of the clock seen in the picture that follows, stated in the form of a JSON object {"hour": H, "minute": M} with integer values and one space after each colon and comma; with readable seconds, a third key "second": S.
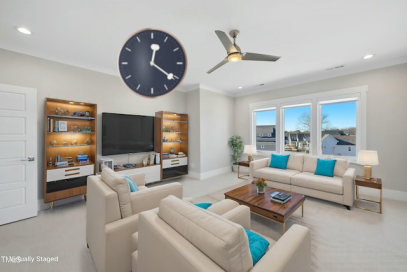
{"hour": 12, "minute": 21}
